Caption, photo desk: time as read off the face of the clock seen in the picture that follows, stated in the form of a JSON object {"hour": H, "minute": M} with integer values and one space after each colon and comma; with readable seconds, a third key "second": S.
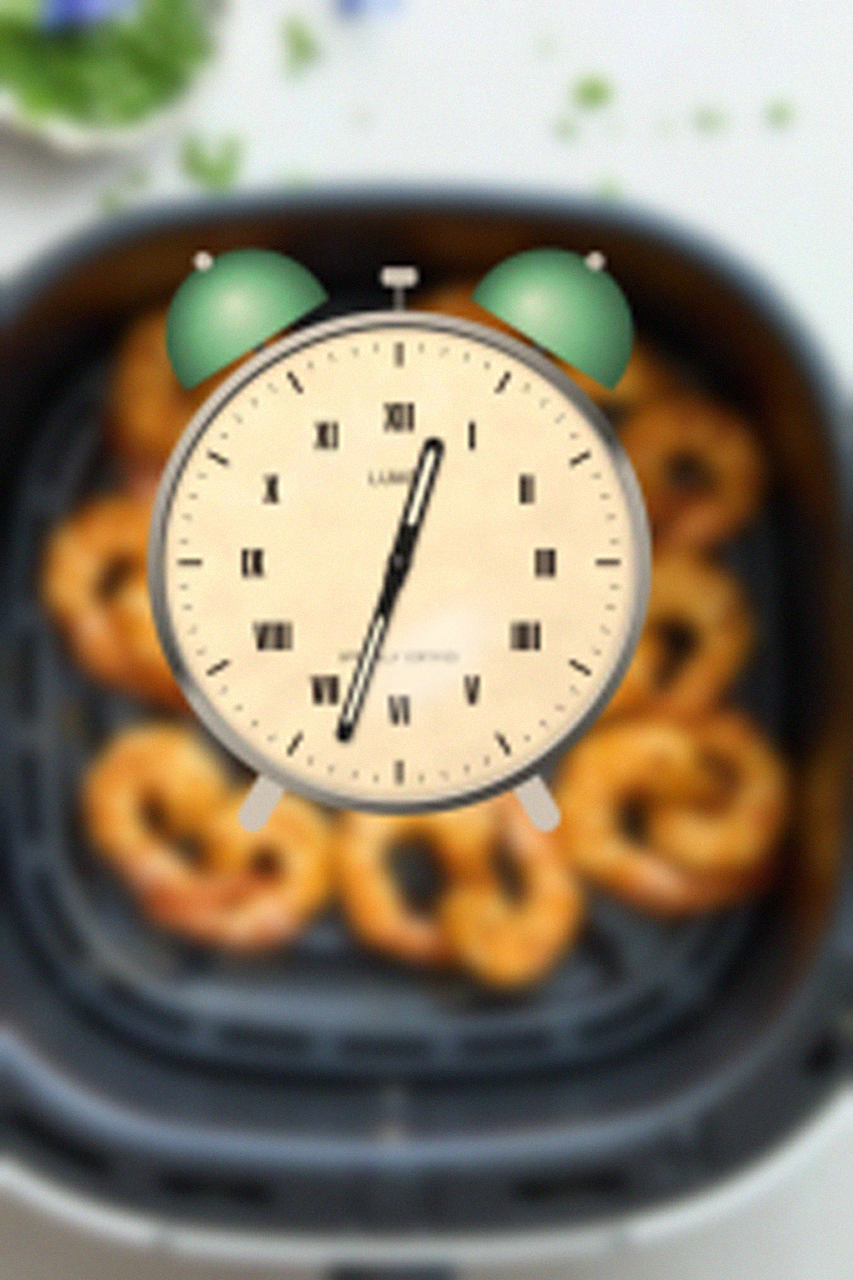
{"hour": 12, "minute": 33}
